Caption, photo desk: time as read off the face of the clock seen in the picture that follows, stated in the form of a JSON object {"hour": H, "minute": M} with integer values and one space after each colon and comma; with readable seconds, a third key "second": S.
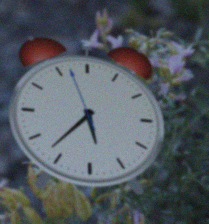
{"hour": 5, "minute": 36, "second": 57}
